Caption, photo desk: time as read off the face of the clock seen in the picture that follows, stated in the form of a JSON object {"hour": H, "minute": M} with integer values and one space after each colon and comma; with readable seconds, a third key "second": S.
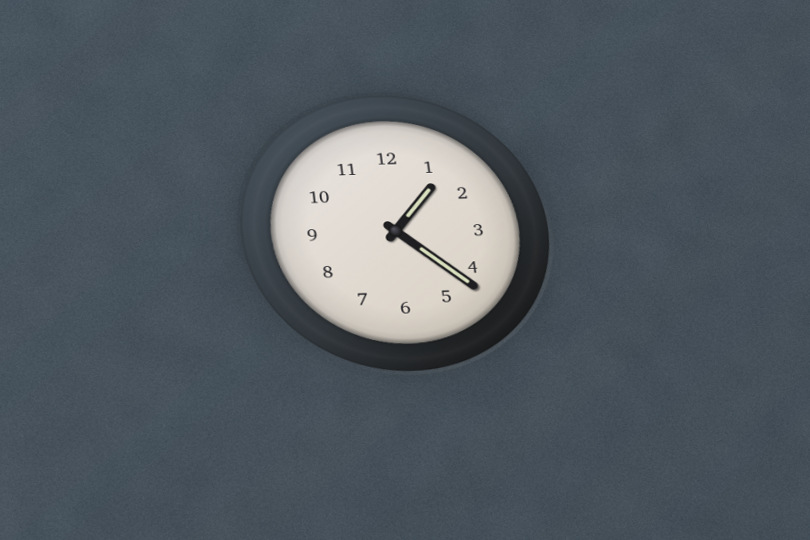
{"hour": 1, "minute": 22}
